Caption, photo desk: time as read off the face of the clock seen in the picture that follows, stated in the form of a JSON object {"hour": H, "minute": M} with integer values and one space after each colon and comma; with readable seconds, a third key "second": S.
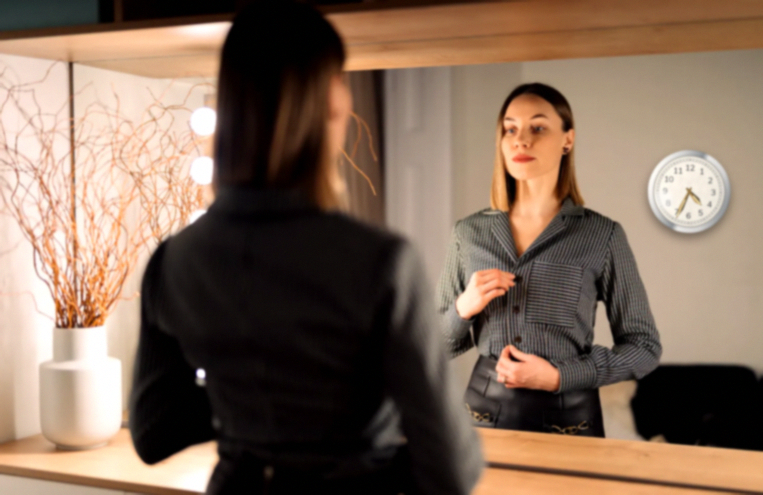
{"hour": 4, "minute": 34}
